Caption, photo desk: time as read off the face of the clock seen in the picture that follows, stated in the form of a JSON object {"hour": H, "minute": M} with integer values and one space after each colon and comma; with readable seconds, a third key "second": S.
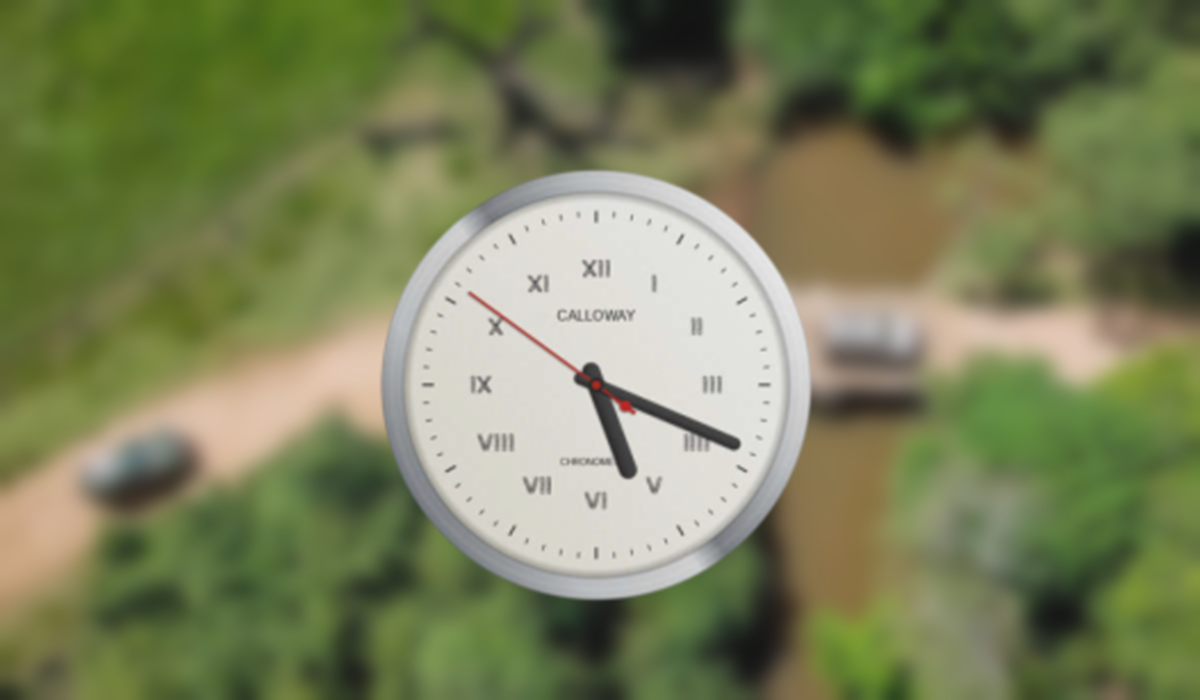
{"hour": 5, "minute": 18, "second": 51}
